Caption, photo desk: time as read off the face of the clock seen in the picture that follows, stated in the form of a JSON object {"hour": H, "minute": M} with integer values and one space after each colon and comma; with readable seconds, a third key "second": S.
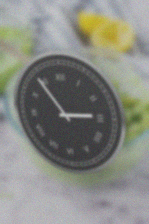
{"hour": 2, "minute": 54}
